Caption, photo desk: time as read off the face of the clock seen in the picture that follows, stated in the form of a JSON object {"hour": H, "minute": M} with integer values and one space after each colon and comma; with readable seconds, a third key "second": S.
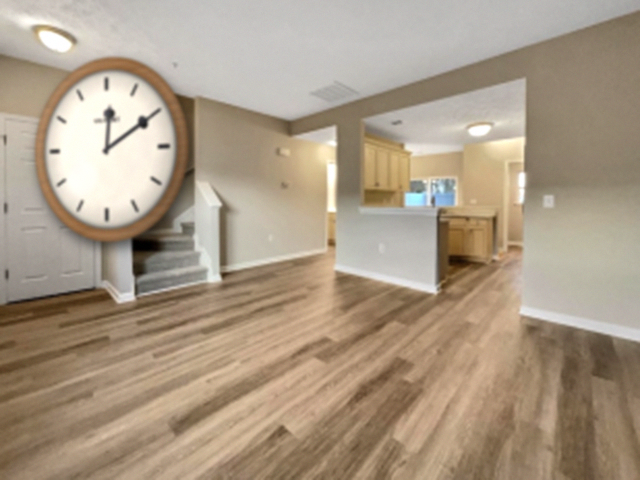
{"hour": 12, "minute": 10}
